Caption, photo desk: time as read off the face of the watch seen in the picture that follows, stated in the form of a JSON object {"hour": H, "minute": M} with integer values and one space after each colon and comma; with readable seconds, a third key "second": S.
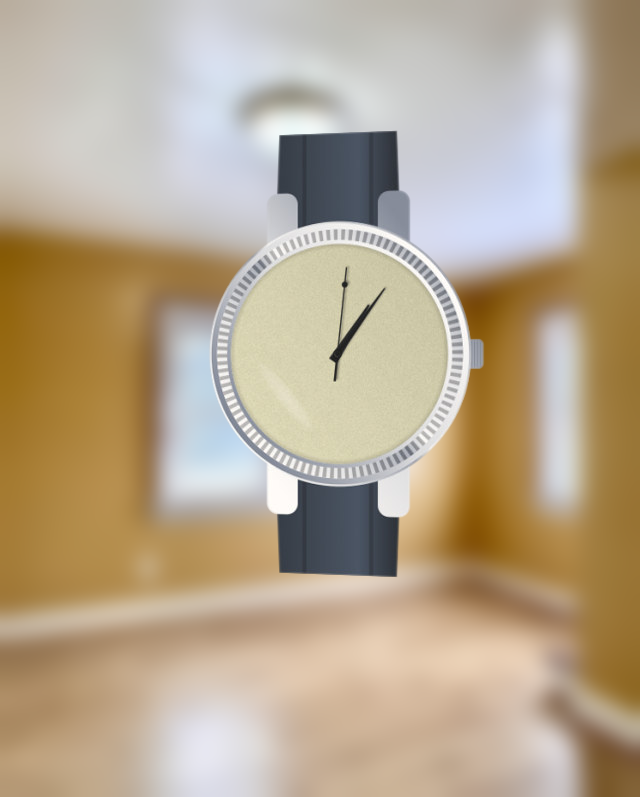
{"hour": 1, "minute": 6, "second": 1}
